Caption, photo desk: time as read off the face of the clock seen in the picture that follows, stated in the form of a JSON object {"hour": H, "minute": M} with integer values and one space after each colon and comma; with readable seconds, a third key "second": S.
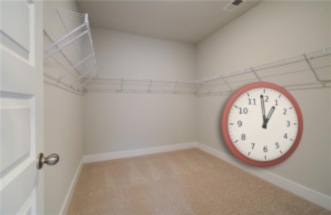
{"hour": 12, "minute": 59}
